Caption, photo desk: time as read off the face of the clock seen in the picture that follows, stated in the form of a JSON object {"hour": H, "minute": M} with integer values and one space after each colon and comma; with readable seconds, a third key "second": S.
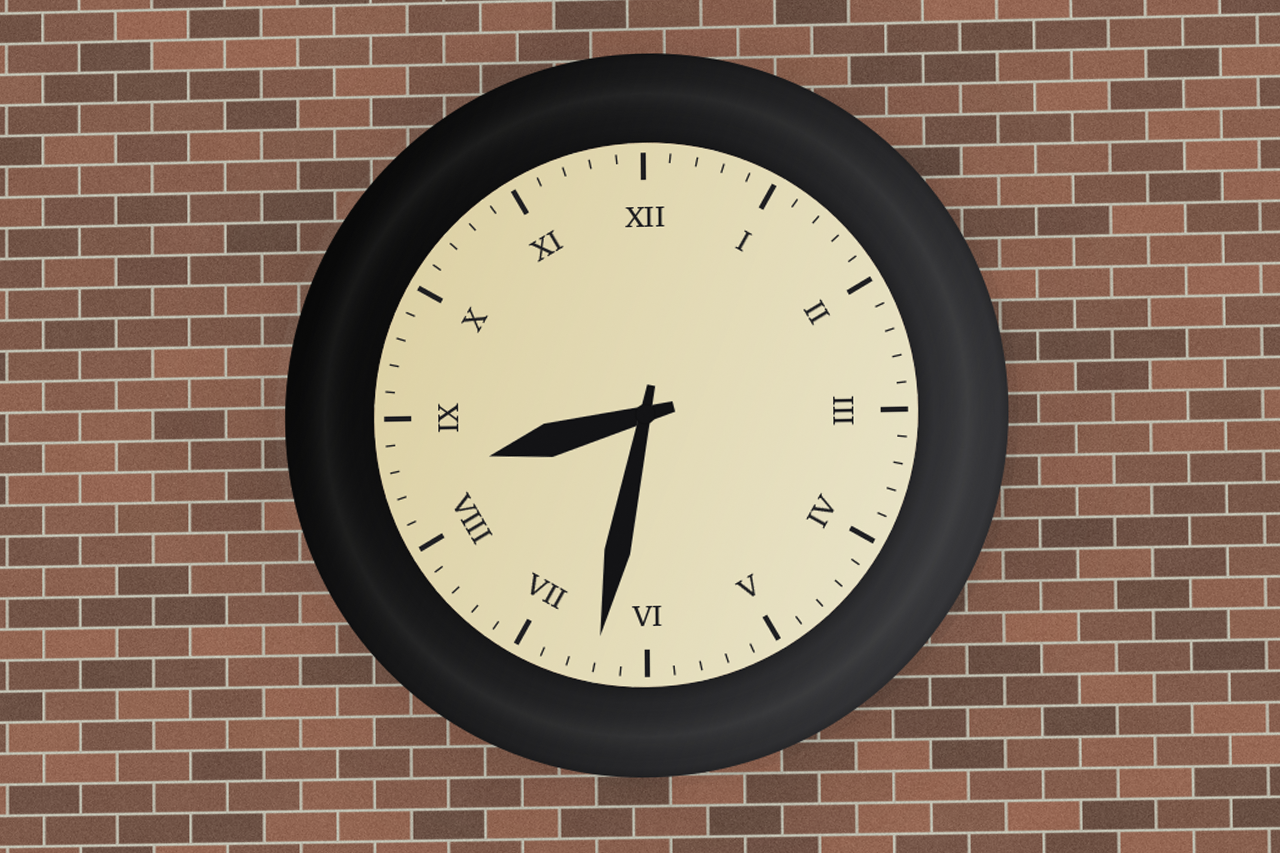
{"hour": 8, "minute": 32}
